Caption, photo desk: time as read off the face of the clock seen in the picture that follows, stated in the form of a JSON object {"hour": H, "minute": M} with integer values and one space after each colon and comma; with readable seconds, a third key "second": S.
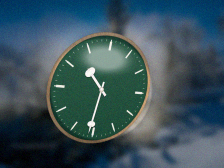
{"hour": 10, "minute": 31}
